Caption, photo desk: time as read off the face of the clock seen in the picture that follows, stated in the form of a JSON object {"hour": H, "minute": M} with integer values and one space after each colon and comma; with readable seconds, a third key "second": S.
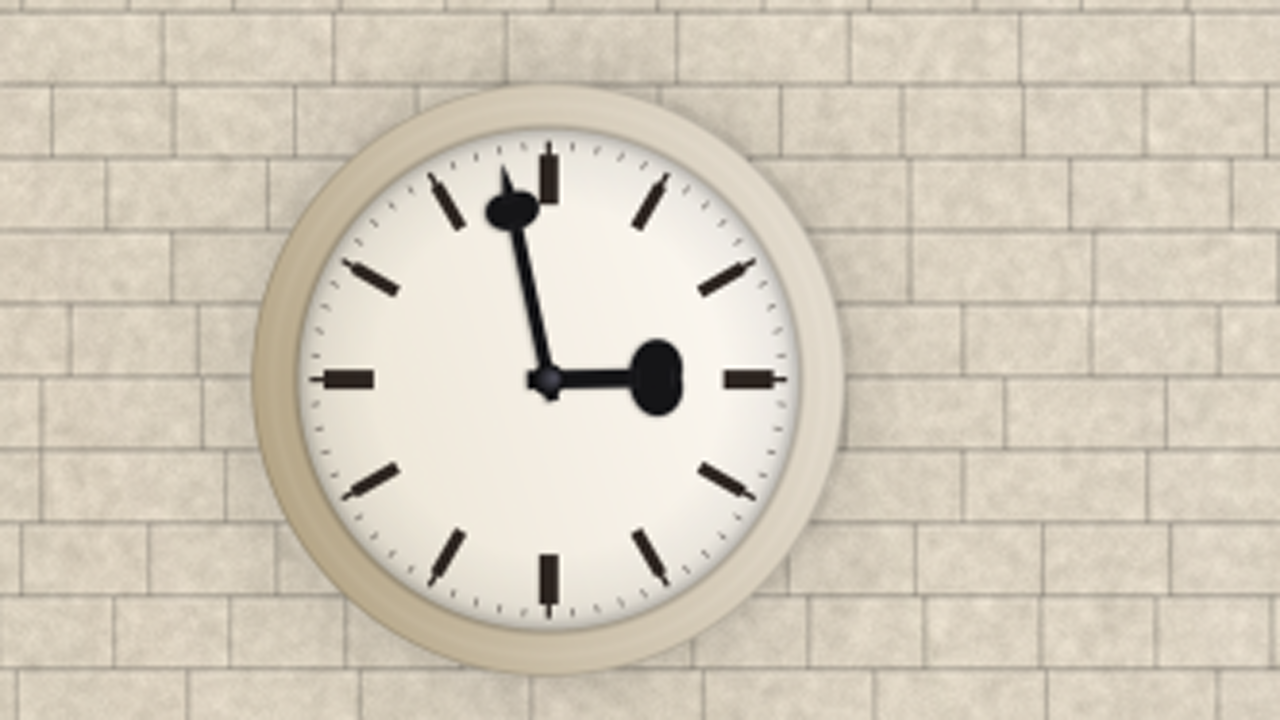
{"hour": 2, "minute": 58}
